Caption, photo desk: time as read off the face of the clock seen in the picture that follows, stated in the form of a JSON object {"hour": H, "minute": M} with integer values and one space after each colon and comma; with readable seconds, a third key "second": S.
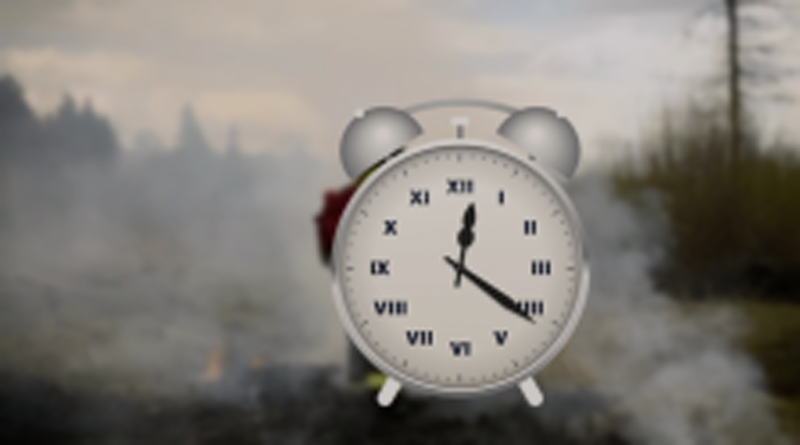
{"hour": 12, "minute": 21}
